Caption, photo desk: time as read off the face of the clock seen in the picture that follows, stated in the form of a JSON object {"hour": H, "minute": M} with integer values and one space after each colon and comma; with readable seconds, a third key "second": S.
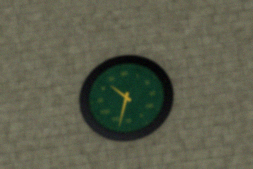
{"hour": 10, "minute": 33}
